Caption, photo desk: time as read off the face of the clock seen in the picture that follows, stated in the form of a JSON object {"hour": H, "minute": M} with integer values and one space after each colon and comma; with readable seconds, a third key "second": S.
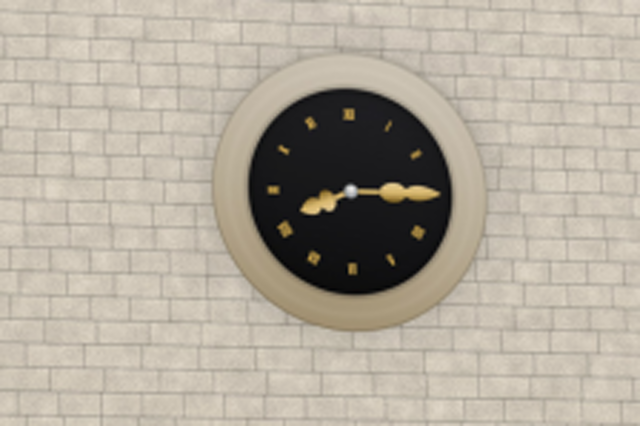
{"hour": 8, "minute": 15}
